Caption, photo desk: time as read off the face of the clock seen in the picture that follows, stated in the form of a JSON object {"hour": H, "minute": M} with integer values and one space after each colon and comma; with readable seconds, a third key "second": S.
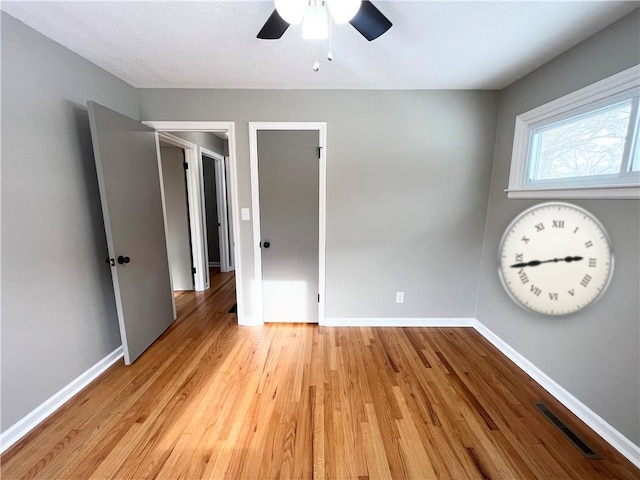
{"hour": 2, "minute": 43}
